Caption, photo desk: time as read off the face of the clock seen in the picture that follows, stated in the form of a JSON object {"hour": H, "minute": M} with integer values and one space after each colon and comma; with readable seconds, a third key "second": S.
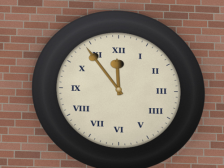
{"hour": 11, "minute": 54}
